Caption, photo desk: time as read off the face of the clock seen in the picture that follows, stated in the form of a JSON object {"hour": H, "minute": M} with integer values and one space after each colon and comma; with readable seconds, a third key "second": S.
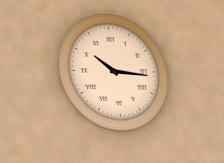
{"hour": 10, "minute": 16}
